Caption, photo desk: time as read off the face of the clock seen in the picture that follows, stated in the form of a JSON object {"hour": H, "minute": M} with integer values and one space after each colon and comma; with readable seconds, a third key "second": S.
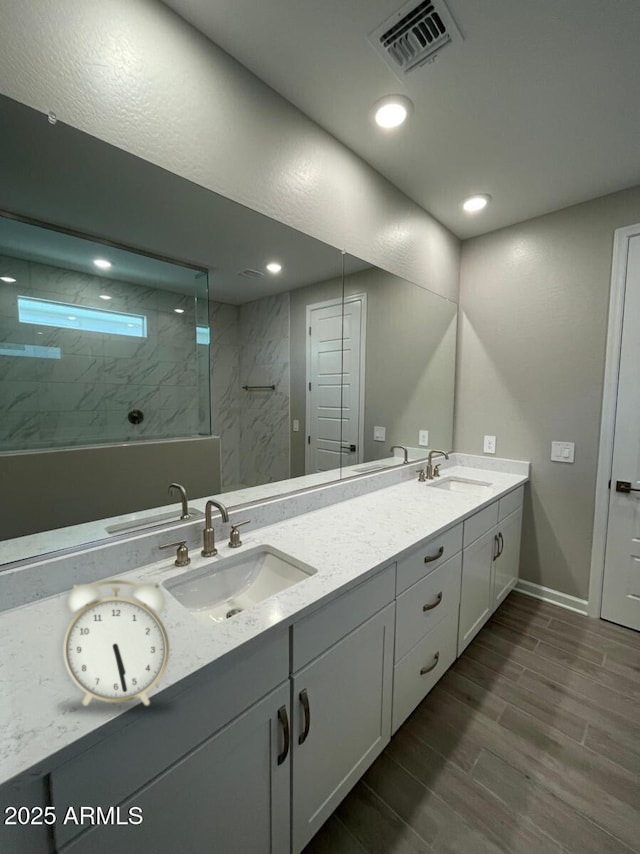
{"hour": 5, "minute": 28}
